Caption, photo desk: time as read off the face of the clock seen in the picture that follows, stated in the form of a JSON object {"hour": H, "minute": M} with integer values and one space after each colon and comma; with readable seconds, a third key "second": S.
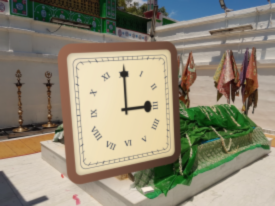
{"hour": 3, "minute": 0}
